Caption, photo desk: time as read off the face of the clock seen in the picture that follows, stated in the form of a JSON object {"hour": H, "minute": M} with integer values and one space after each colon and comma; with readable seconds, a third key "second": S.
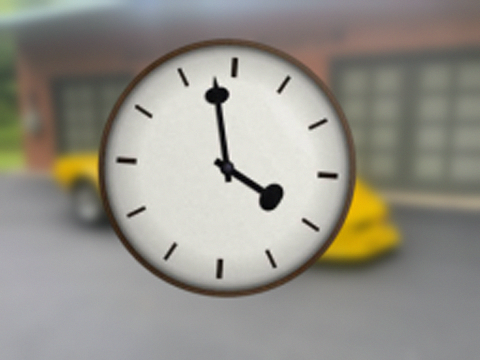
{"hour": 3, "minute": 58}
